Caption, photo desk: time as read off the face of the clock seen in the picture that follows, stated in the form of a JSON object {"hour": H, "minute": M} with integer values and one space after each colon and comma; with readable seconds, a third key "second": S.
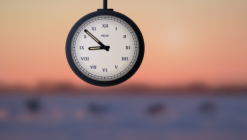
{"hour": 8, "minute": 52}
